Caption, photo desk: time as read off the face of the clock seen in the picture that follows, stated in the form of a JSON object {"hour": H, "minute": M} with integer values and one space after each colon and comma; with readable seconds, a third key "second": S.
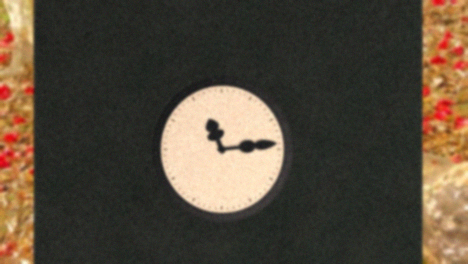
{"hour": 11, "minute": 14}
